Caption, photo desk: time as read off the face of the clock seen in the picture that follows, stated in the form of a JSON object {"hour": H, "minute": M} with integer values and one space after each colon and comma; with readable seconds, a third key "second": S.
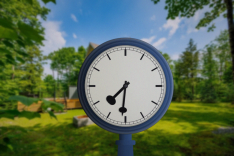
{"hour": 7, "minute": 31}
